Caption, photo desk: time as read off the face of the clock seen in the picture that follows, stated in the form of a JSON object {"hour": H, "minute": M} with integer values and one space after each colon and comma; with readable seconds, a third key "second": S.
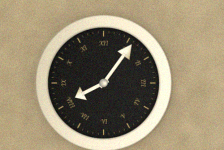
{"hour": 8, "minute": 6}
